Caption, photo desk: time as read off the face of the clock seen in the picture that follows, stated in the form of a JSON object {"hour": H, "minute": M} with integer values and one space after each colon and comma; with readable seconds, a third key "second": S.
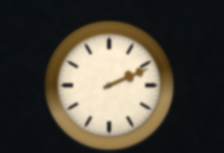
{"hour": 2, "minute": 11}
